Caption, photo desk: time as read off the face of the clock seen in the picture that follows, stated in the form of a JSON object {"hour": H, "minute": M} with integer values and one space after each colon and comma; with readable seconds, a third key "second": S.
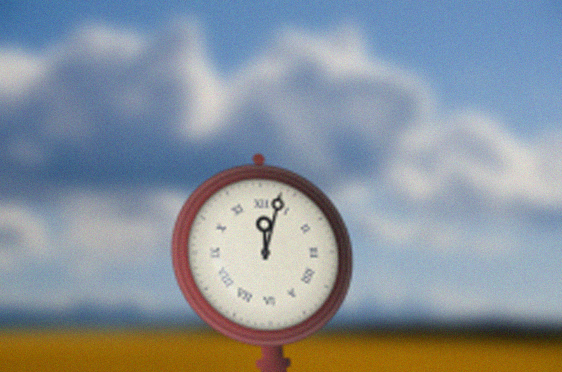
{"hour": 12, "minute": 3}
